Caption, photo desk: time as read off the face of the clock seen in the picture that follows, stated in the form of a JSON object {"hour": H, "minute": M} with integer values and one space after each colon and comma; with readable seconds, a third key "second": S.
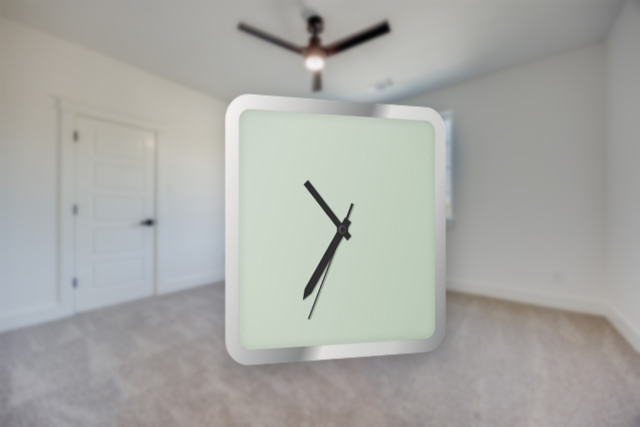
{"hour": 10, "minute": 35, "second": 34}
